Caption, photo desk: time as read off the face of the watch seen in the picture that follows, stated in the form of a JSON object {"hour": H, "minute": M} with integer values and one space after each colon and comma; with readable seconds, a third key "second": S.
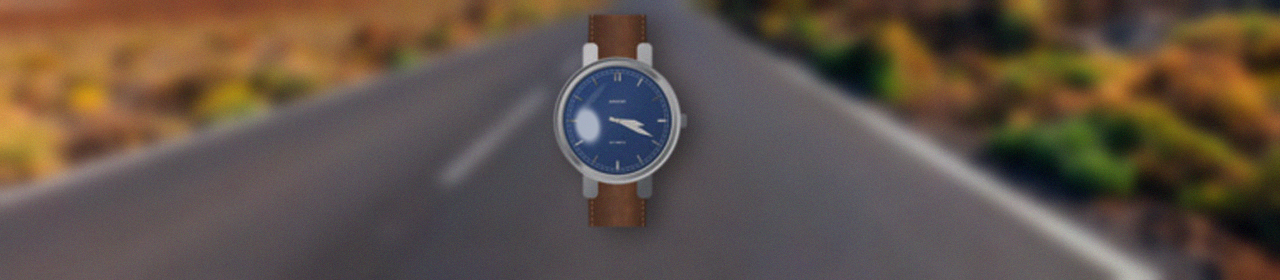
{"hour": 3, "minute": 19}
